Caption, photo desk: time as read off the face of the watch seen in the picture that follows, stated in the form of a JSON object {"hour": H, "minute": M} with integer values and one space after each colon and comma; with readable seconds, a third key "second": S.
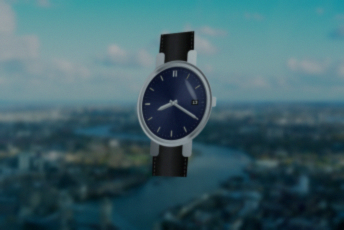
{"hour": 8, "minute": 20}
